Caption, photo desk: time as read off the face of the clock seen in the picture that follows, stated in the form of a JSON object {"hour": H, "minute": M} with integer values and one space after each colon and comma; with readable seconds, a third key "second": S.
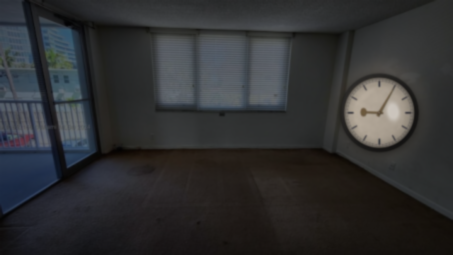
{"hour": 9, "minute": 5}
